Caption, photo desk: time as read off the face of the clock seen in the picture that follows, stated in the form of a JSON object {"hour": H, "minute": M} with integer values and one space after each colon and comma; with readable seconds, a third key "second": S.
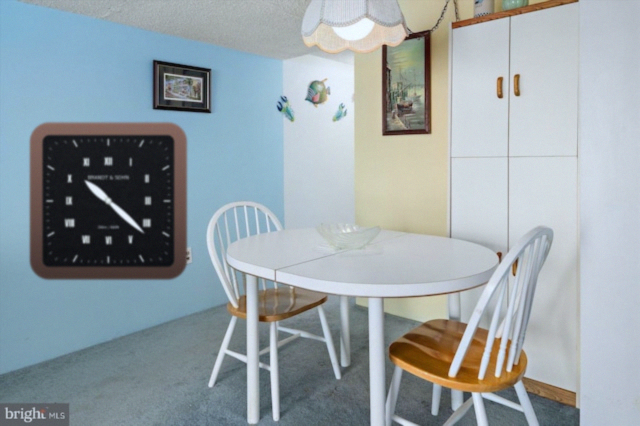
{"hour": 10, "minute": 22}
